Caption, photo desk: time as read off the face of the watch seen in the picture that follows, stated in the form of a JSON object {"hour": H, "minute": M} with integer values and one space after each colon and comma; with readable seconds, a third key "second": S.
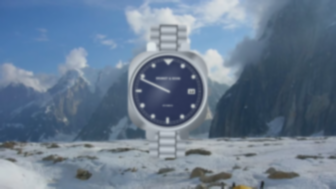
{"hour": 9, "minute": 49}
